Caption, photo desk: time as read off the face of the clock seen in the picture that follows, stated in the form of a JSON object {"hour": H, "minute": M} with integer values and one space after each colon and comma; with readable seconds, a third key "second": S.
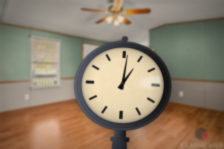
{"hour": 1, "minute": 1}
